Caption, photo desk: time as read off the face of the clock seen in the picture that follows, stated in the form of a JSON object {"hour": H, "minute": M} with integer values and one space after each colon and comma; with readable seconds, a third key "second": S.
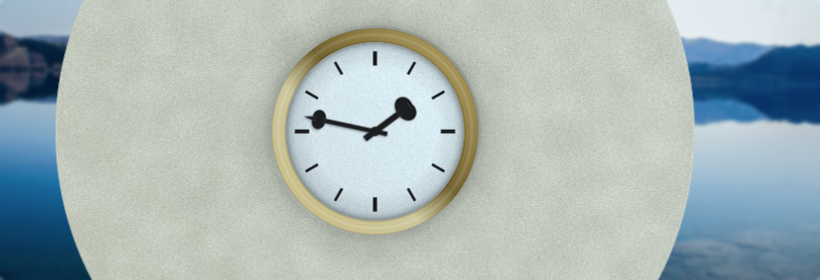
{"hour": 1, "minute": 47}
